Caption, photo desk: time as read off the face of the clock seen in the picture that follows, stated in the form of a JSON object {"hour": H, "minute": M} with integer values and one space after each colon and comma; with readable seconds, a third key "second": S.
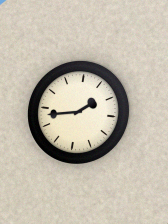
{"hour": 1, "minute": 43}
